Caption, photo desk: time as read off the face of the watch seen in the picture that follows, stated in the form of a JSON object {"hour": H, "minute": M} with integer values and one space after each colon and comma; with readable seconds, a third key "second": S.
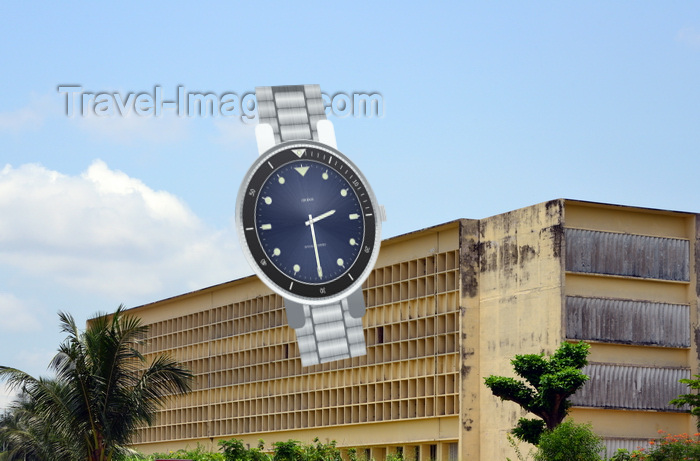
{"hour": 2, "minute": 30}
